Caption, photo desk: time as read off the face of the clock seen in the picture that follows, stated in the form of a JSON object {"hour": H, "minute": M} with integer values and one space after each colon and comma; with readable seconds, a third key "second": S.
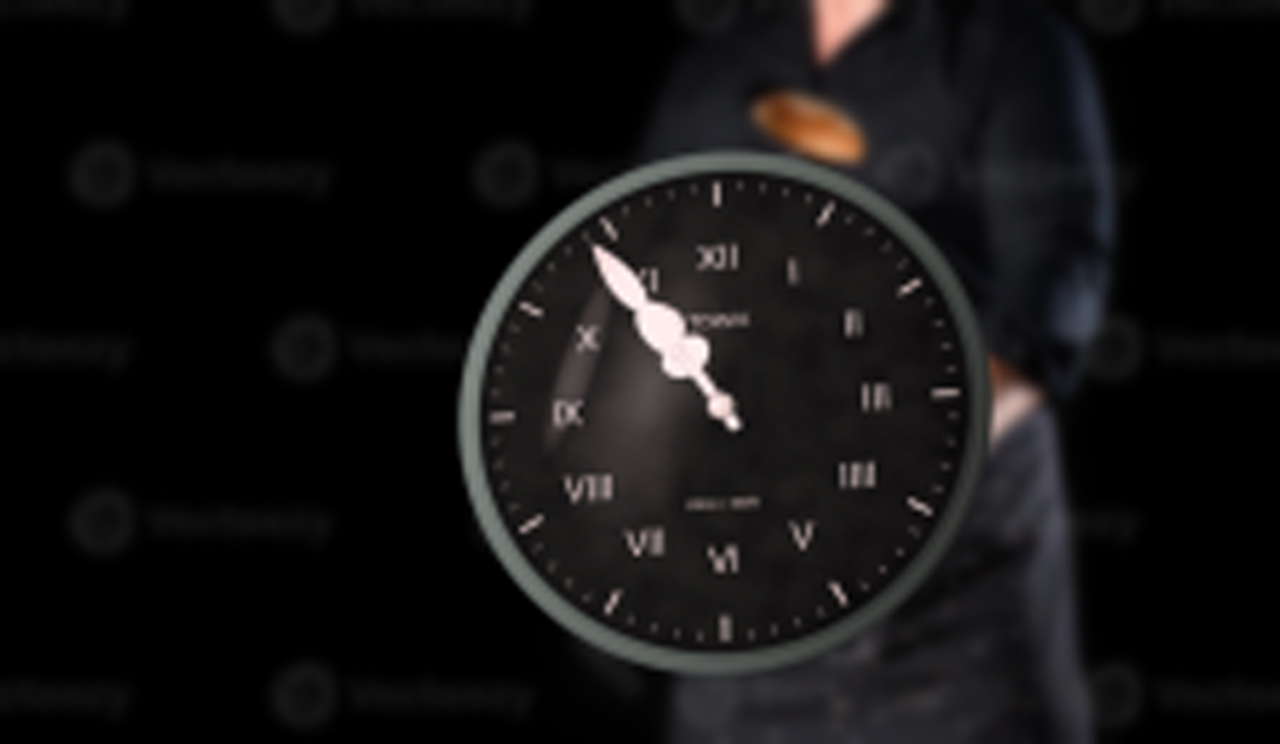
{"hour": 10, "minute": 54}
